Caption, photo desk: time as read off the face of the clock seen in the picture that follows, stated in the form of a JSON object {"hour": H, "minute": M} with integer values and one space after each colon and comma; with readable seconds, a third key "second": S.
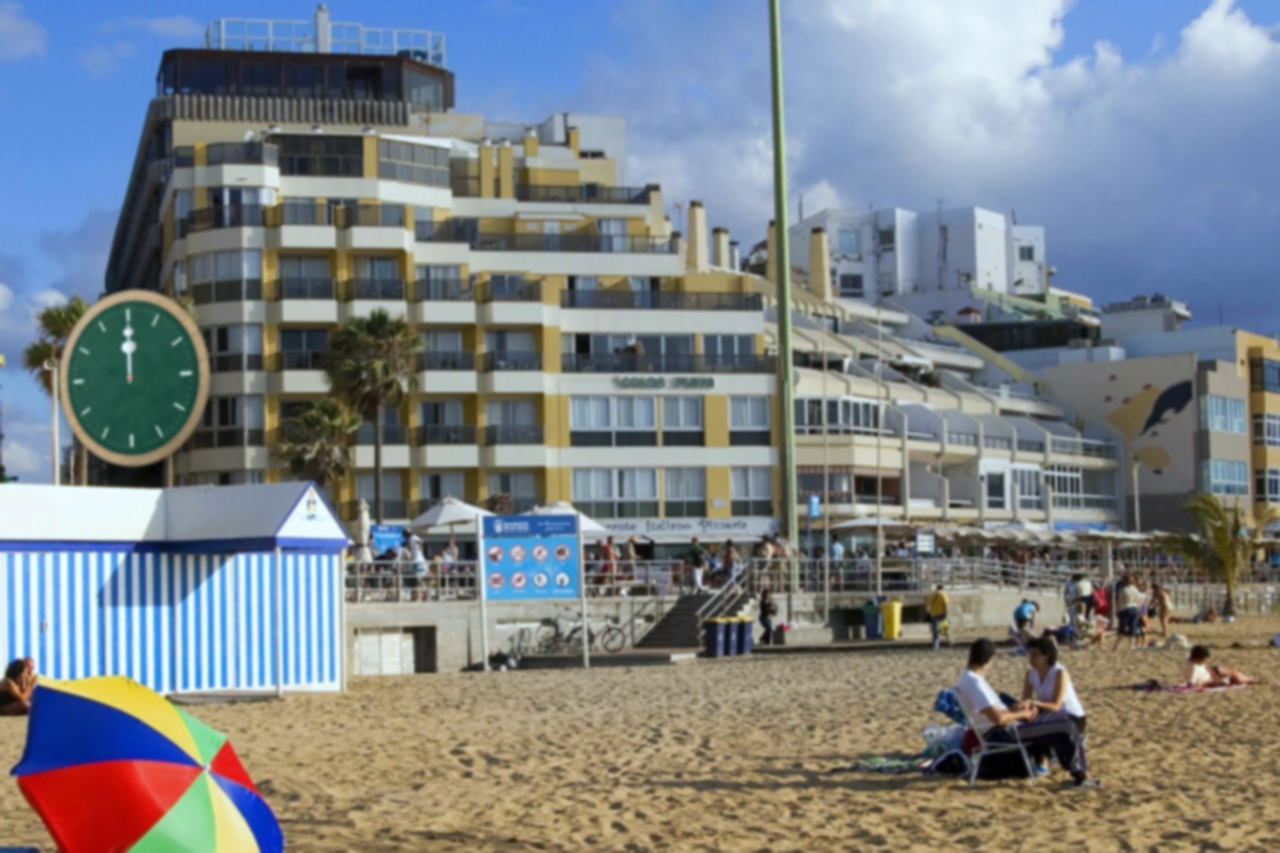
{"hour": 12, "minute": 0}
